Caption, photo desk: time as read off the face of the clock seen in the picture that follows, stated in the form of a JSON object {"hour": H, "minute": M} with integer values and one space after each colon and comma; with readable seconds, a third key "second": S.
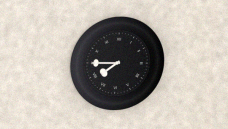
{"hour": 7, "minute": 45}
